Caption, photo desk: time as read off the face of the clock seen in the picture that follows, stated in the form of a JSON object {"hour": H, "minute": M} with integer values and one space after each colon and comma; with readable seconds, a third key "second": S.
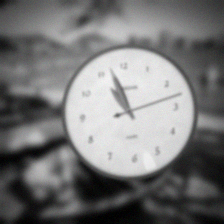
{"hour": 10, "minute": 57, "second": 13}
